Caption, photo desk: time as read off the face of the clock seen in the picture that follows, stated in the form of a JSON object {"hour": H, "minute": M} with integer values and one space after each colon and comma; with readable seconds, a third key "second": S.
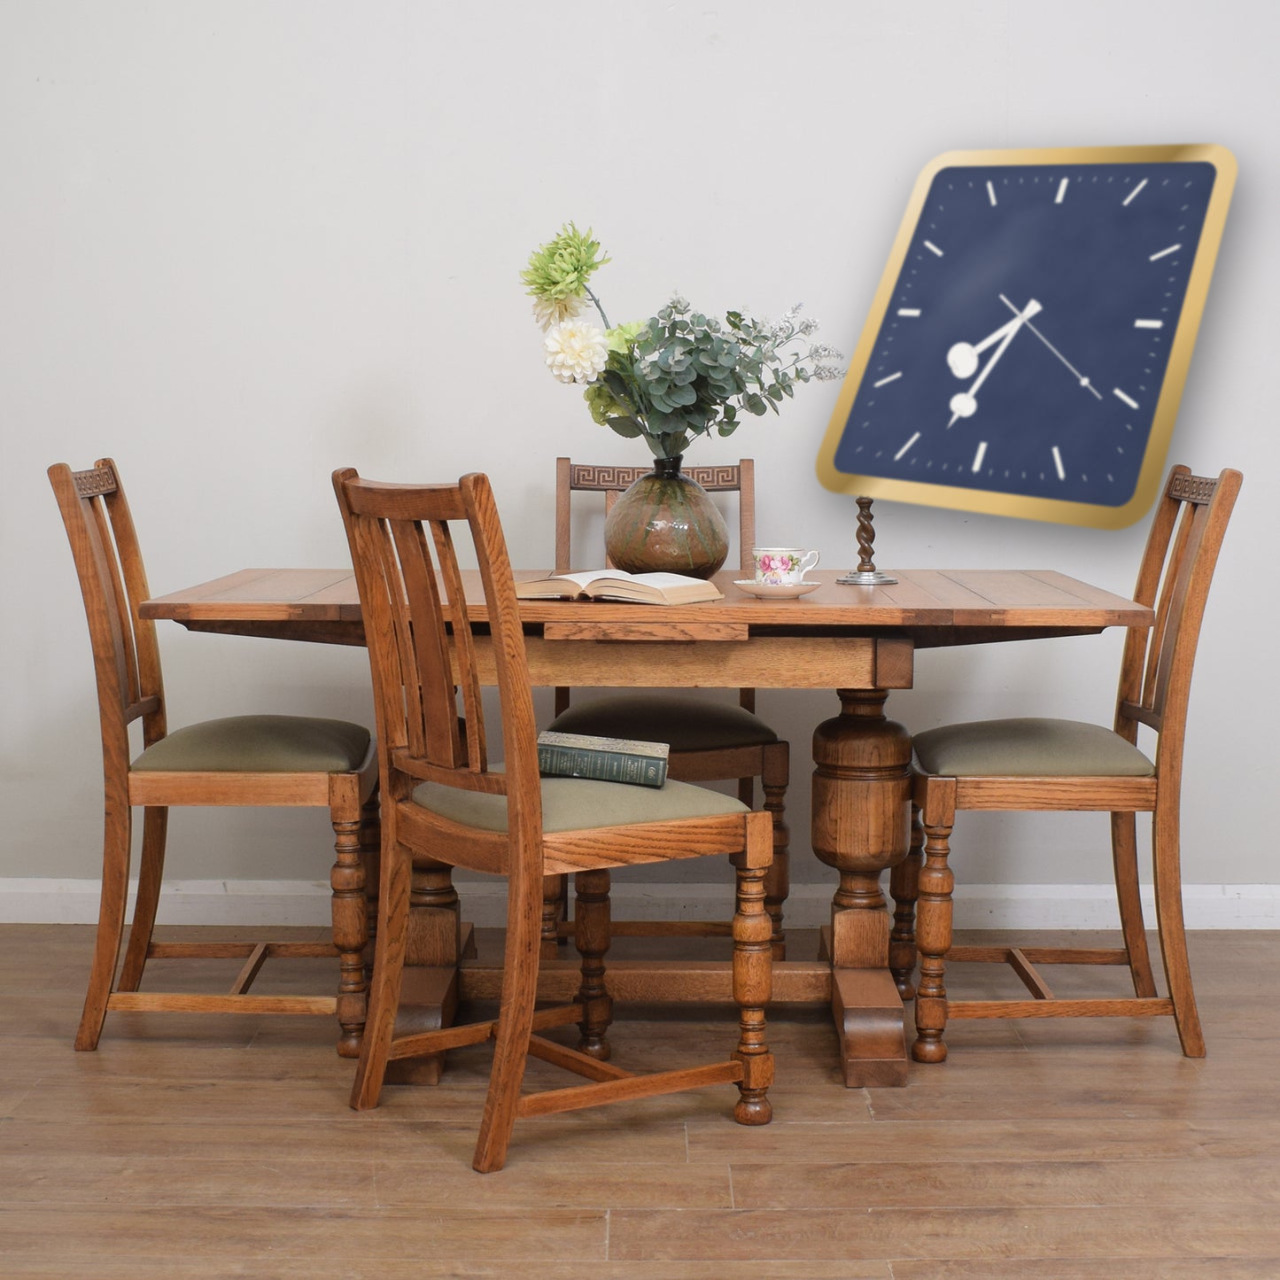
{"hour": 7, "minute": 33, "second": 21}
